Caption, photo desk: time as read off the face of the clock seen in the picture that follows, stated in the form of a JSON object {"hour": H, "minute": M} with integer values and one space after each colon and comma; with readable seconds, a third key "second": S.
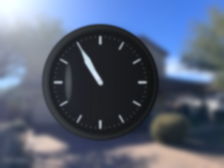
{"hour": 10, "minute": 55}
